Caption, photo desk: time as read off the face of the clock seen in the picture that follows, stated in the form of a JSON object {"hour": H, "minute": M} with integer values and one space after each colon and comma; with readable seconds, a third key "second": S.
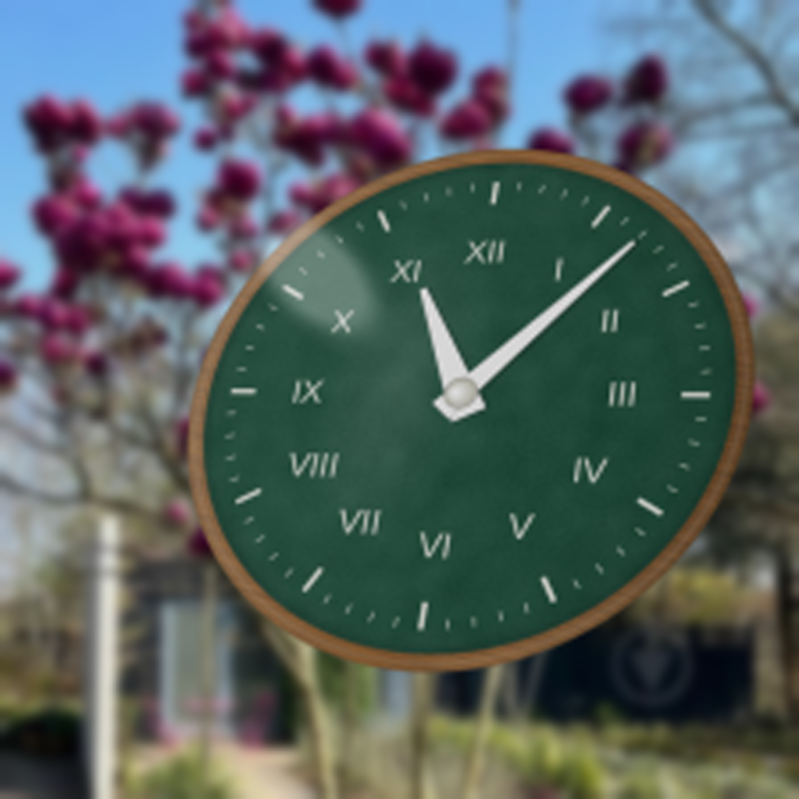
{"hour": 11, "minute": 7}
